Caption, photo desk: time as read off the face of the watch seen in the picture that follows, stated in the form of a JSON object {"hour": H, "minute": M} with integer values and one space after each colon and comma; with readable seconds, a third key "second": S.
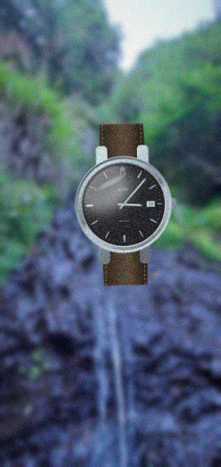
{"hour": 3, "minute": 7}
